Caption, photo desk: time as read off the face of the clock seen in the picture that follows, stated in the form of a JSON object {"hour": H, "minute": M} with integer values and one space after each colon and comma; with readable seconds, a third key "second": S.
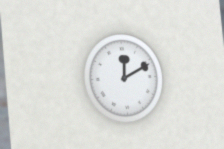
{"hour": 12, "minute": 11}
